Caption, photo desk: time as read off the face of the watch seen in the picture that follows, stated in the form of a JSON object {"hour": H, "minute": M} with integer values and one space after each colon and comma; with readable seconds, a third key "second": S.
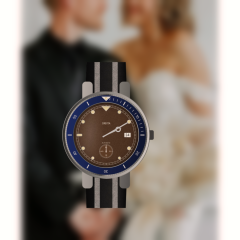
{"hour": 2, "minute": 10}
